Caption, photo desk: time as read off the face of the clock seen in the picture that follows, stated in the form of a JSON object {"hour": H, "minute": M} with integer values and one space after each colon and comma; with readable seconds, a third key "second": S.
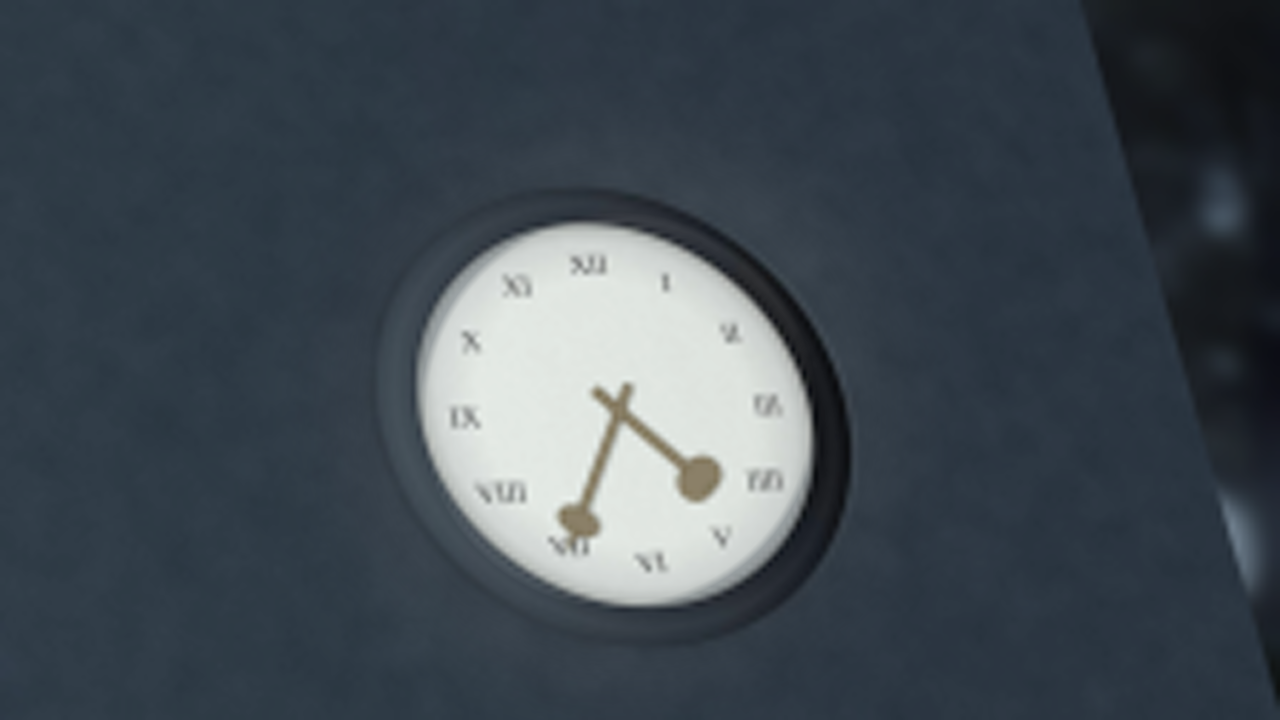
{"hour": 4, "minute": 35}
